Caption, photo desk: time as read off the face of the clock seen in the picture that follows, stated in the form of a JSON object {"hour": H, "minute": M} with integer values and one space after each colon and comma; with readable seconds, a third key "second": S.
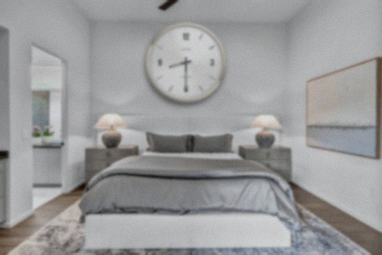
{"hour": 8, "minute": 30}
